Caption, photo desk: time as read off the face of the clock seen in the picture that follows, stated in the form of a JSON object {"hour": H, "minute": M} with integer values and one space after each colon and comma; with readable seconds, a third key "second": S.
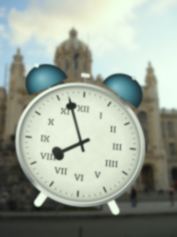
{"hour": 7, "minute": 57}
